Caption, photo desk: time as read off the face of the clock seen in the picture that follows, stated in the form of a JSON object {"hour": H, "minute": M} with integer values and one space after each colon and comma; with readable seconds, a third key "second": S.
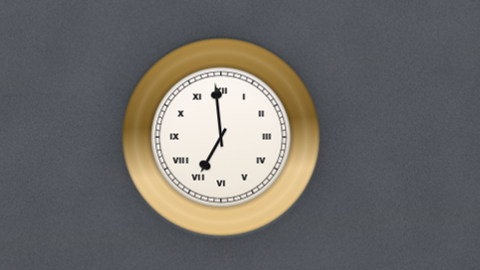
{"hour": 6, "minute": 59}
